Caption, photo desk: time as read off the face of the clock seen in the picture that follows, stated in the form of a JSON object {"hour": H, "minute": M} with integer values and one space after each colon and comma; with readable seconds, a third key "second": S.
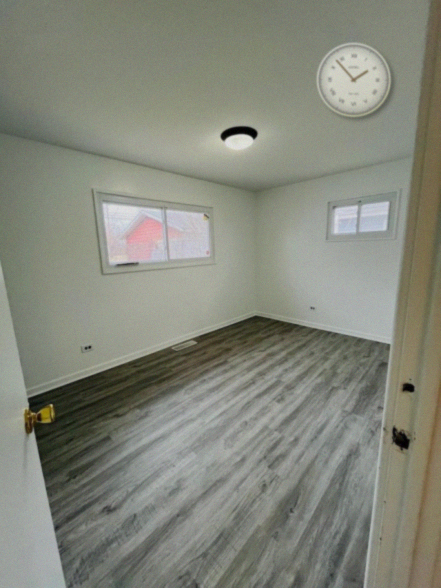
{"hour": 1, "minute": 53}
